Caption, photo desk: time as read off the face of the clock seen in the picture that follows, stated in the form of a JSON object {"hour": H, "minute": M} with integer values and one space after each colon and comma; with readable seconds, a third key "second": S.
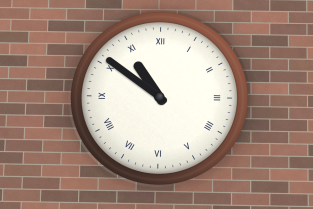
{"hour": 10, "minute": 51}
